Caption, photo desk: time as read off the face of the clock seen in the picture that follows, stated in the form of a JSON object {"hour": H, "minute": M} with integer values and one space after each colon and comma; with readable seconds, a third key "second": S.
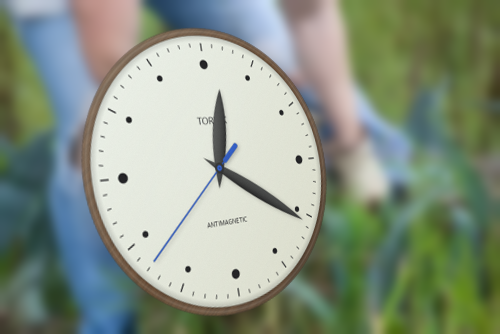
{"hour": 12, "minute": 20, "second": 38}
